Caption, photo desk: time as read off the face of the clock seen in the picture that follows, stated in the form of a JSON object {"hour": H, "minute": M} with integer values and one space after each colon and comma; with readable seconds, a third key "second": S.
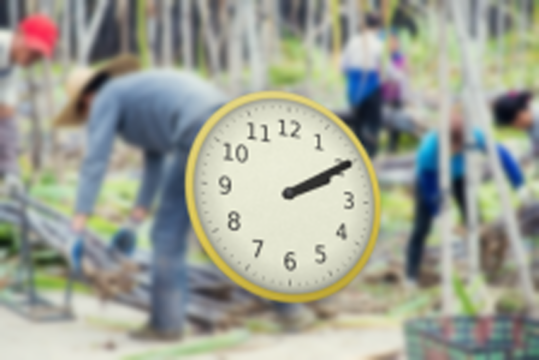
{"hour": 2, "minute": 10}
